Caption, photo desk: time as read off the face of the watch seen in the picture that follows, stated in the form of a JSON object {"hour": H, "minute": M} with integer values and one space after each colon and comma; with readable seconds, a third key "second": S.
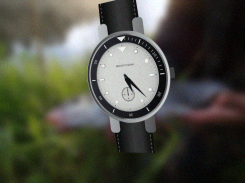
{"hour": 5, "minute": 23}
